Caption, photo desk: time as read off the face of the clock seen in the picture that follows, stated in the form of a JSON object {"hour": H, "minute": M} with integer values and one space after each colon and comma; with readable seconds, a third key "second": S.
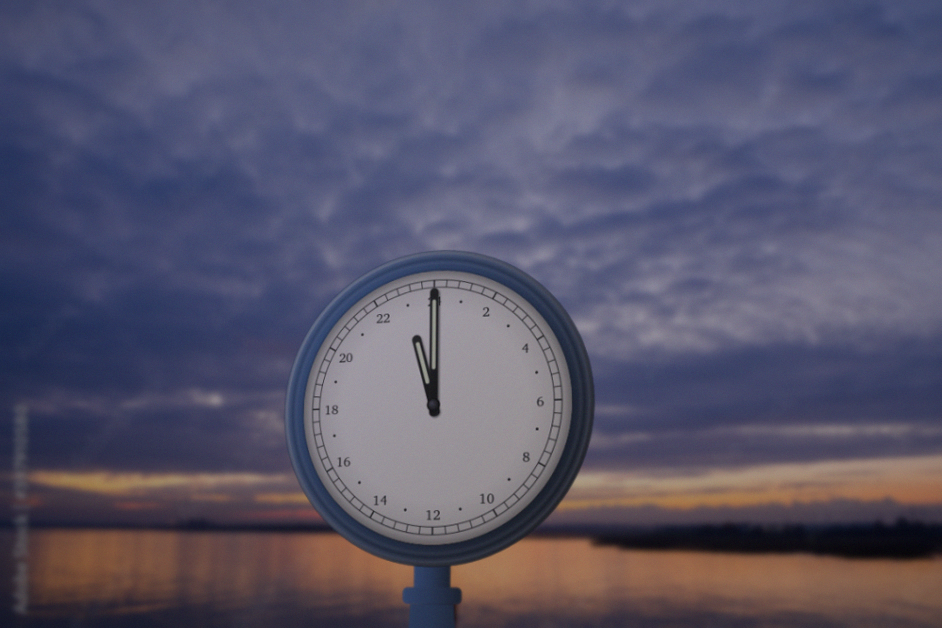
{"hour": 23, "minute": 0}
